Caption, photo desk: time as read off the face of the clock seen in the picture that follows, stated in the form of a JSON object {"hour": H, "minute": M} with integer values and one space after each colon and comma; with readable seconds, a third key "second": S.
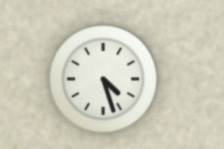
{"hour": 4, "minute": 27}
